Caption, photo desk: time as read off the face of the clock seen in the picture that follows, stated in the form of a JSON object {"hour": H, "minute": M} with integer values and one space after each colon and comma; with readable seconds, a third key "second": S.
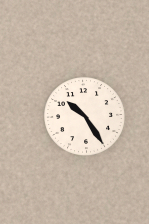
{"hour": 10, "minute": 25}
